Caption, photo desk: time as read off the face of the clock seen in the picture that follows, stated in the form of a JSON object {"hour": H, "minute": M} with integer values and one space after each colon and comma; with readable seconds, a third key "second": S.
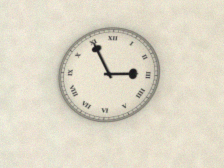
{"hour": 2, "minute": 55}
